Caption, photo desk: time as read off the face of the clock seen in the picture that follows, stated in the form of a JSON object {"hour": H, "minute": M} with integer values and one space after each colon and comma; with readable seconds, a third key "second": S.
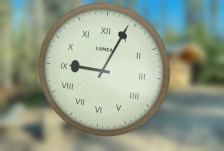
{"hour": 9, "minute": 4}
